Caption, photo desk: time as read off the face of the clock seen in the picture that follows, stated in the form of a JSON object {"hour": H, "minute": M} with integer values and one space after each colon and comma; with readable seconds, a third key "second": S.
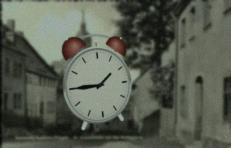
{"hour": 1, "minute": 45}
